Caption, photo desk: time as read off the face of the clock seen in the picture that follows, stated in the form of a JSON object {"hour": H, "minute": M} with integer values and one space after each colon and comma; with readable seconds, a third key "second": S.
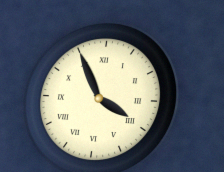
{"hour": 3, "minute": 55}
